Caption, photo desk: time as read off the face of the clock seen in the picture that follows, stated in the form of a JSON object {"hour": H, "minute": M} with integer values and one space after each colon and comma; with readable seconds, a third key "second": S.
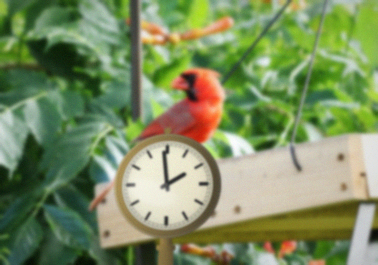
{"hour": 1, "minute": 59}
